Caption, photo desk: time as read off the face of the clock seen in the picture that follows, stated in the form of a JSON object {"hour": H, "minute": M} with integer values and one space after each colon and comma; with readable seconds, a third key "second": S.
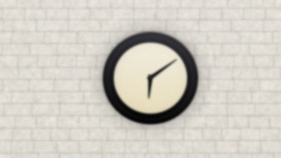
{"hour": 6, "minute": 9}
